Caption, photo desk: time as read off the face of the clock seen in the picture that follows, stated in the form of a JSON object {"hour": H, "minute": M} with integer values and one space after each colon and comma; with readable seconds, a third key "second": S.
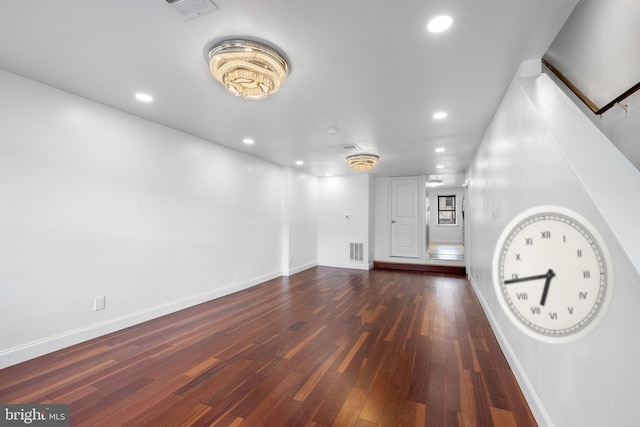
{"hour": 6, "minute": 44}
